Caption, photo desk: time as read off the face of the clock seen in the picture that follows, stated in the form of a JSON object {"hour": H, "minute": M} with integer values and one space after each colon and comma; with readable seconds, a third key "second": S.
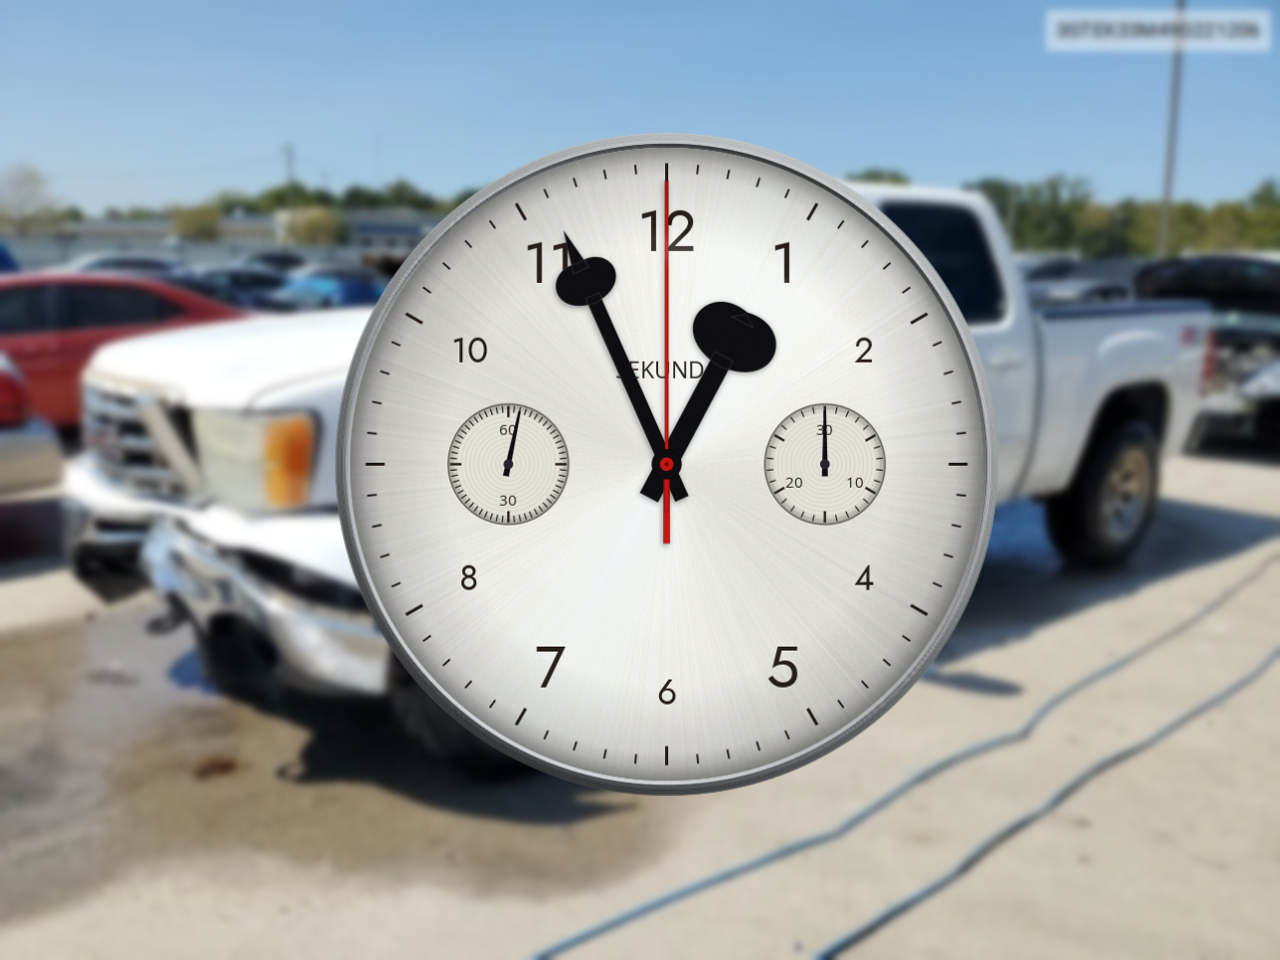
{"hour": 12, "minute": 56, "second": 2}
